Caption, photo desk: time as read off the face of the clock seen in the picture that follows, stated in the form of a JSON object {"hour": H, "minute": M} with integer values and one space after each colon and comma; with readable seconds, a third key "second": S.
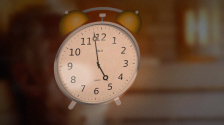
{"hour": 4, "minute": 58}
